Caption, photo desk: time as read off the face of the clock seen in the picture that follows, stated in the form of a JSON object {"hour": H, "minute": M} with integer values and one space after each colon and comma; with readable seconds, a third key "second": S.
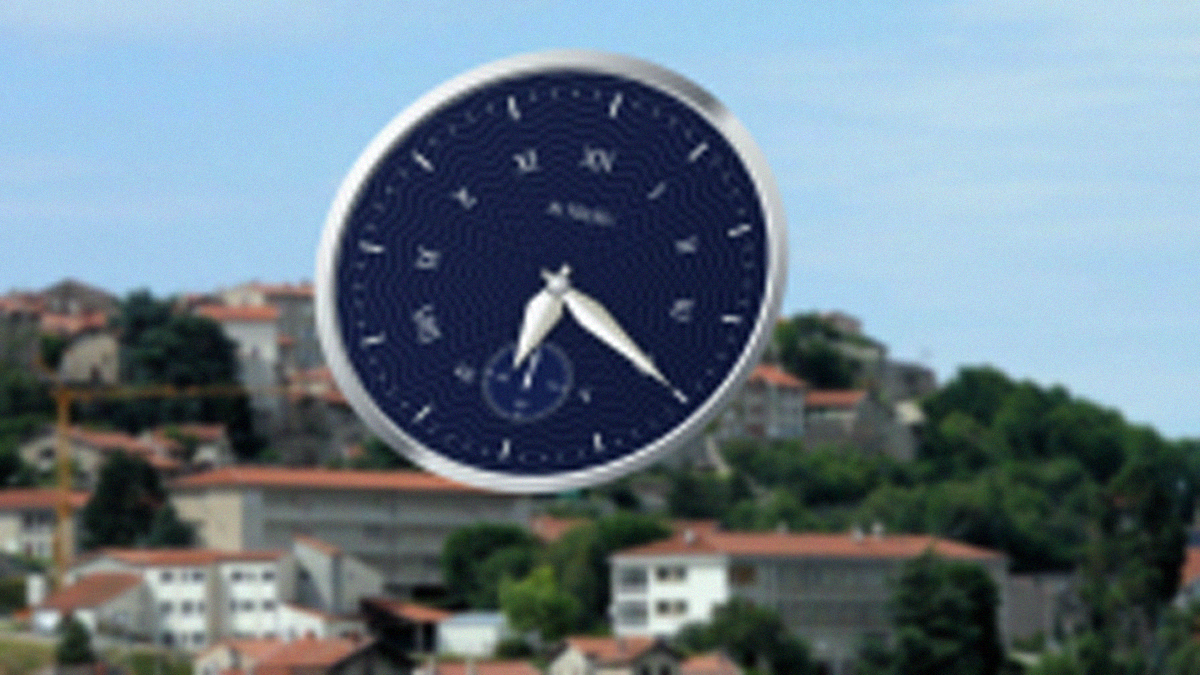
{"hour": 6, "minute": 20}
